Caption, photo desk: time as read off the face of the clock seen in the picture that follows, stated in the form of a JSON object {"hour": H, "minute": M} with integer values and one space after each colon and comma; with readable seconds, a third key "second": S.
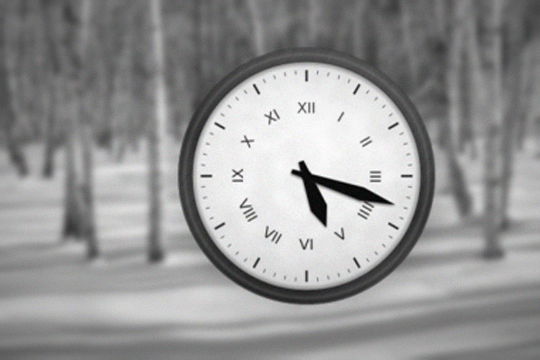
{"hour": 5, "minute": 18}
